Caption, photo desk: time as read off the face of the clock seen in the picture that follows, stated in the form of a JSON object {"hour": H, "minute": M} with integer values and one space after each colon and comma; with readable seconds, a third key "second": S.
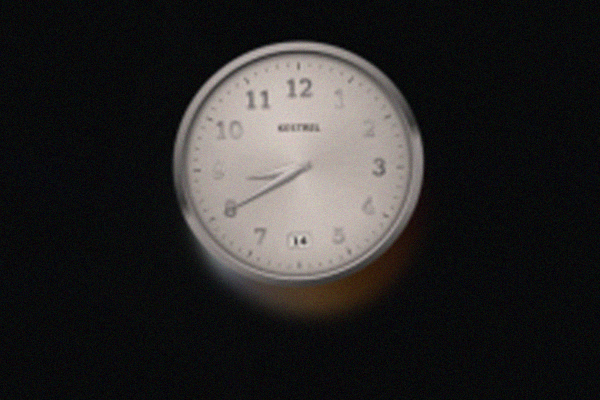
{"hour": 8, "minute": 40}
